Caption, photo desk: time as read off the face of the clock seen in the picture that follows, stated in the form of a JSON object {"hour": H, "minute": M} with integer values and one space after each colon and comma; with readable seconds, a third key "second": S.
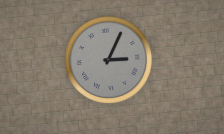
{"hour": 3, "minute": 5}
